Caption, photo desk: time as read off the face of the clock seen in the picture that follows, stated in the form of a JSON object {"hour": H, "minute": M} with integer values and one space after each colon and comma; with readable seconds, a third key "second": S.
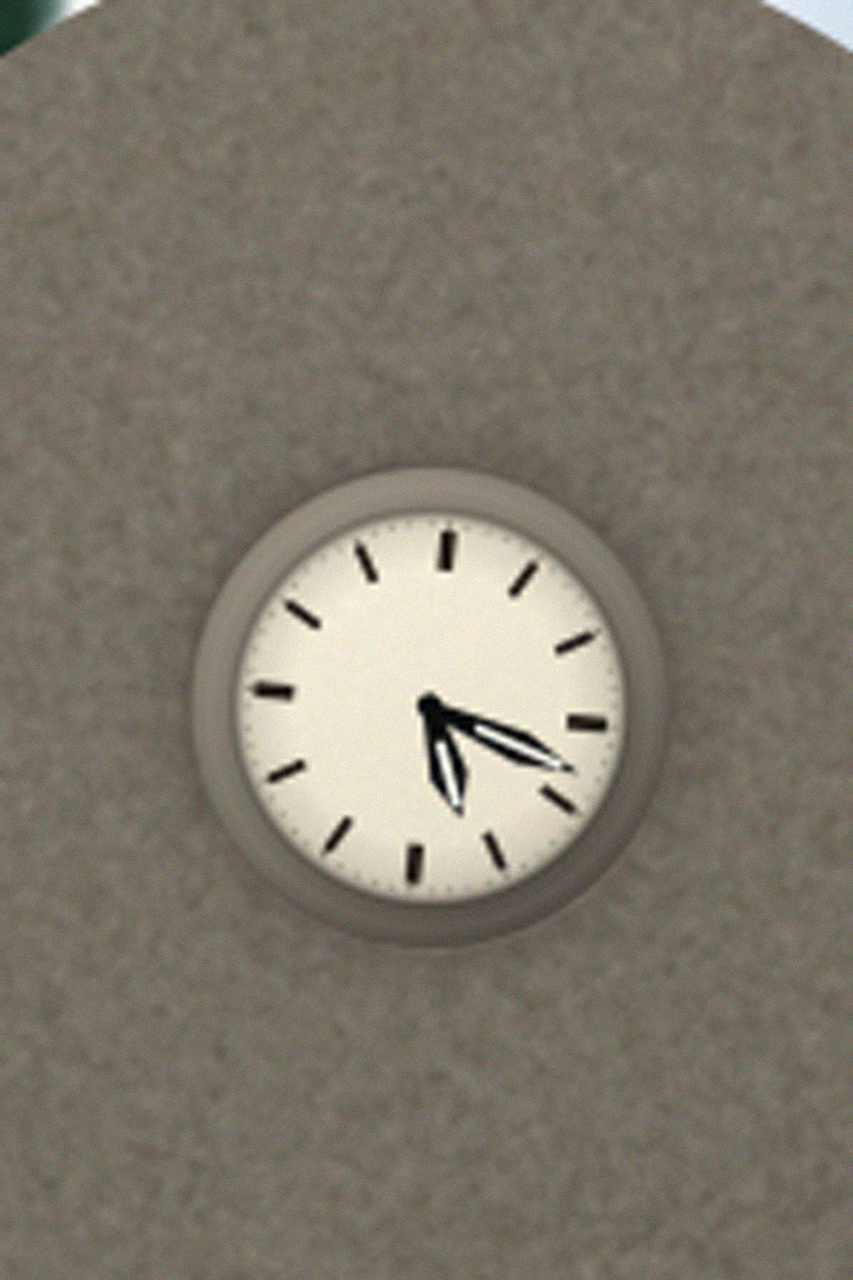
{"hour": 5, "minute": 18}
